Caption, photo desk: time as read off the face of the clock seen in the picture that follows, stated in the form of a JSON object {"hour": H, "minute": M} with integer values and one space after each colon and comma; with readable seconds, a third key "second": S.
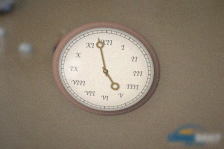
{"hour": 4, "minute": 58}
